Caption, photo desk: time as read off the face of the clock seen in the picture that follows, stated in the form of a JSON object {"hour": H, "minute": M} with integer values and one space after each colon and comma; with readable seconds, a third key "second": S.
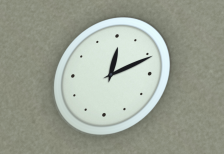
{"hour": 12, "minute": 11}
